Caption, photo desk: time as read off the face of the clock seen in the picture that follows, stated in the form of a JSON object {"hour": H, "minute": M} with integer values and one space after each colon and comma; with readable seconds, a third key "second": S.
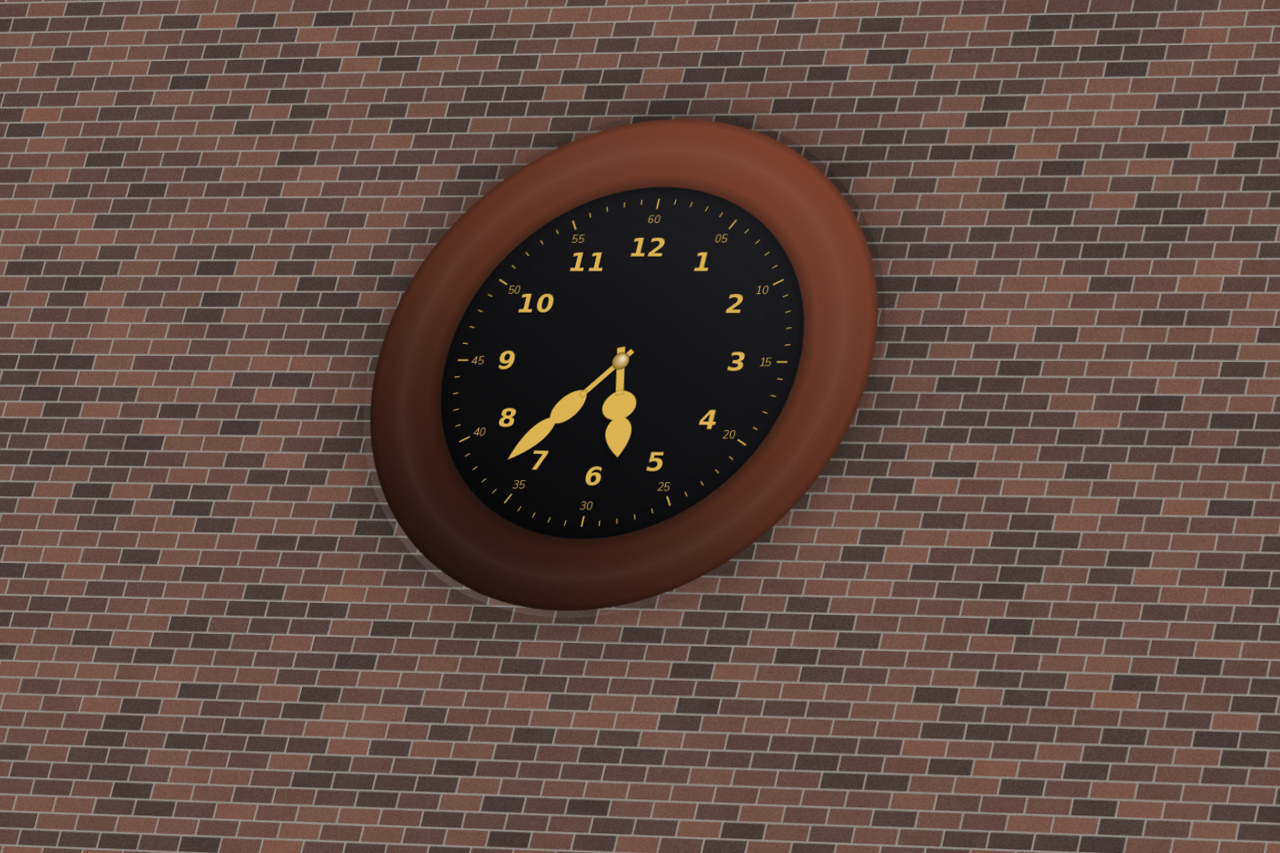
{"hour": 5, "minute": 37}
